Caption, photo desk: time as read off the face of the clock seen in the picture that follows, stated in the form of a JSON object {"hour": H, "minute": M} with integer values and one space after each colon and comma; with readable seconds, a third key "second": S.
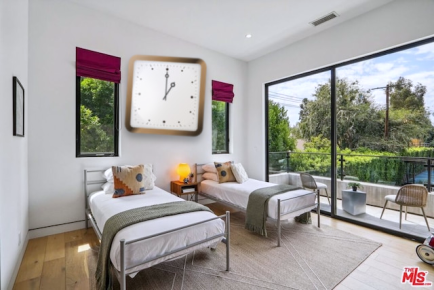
{"hour": 1, "minute": 0}
